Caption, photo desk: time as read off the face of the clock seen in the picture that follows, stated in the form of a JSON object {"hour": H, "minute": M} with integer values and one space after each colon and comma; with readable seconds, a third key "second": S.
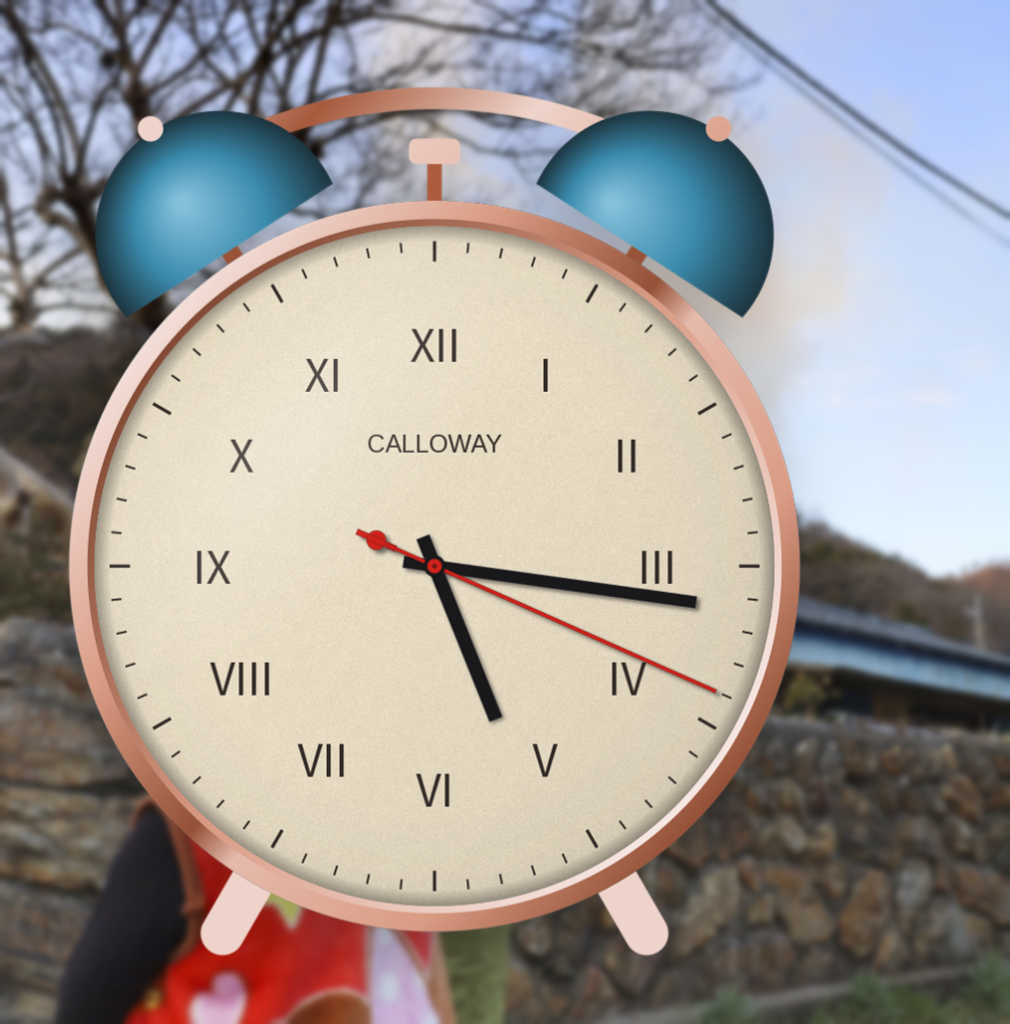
{"hour": 5, "minute": 16, "second": 19}
